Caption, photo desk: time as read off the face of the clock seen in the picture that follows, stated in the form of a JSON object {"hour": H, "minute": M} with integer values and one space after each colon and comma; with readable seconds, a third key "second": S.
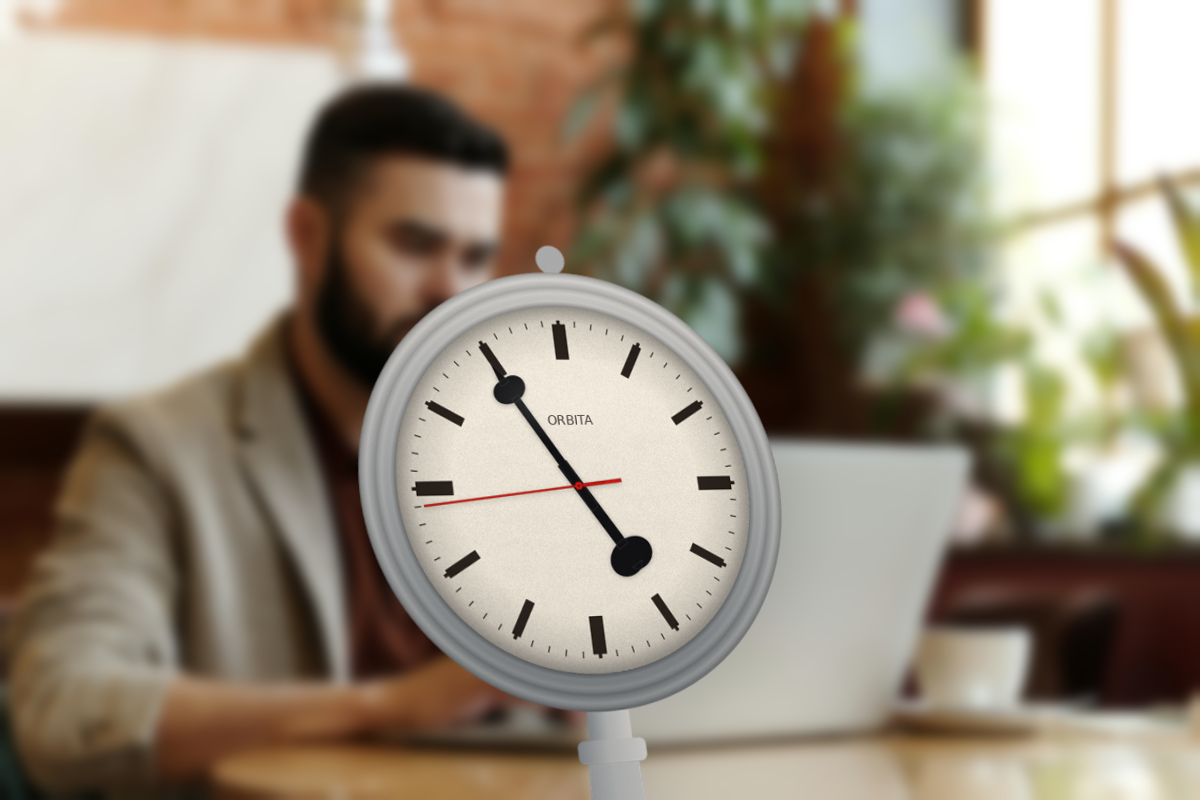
{"hour": 4, "minute": 54, "second": 44}
